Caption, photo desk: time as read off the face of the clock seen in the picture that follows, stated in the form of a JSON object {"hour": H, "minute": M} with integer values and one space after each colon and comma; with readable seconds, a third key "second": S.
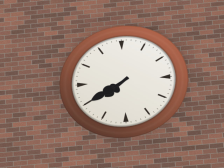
{"hour": 7, "minute": 40}
